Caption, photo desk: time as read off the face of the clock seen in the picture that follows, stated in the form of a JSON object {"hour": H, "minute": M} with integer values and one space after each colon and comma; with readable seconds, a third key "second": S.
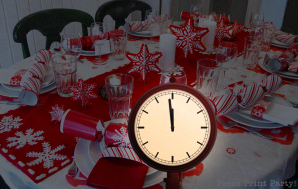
{"hour": 11, "minute": 59}
